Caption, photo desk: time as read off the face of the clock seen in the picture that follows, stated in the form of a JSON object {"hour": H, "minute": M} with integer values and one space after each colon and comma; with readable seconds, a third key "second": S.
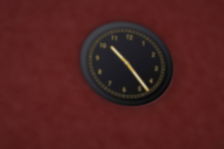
{"hour": 10, "minute": 23}
